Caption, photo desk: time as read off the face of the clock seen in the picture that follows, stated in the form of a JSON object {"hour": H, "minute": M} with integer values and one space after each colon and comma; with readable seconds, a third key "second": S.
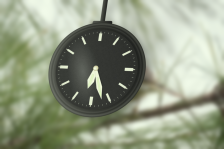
{"hour": 6, "minute": 27}
